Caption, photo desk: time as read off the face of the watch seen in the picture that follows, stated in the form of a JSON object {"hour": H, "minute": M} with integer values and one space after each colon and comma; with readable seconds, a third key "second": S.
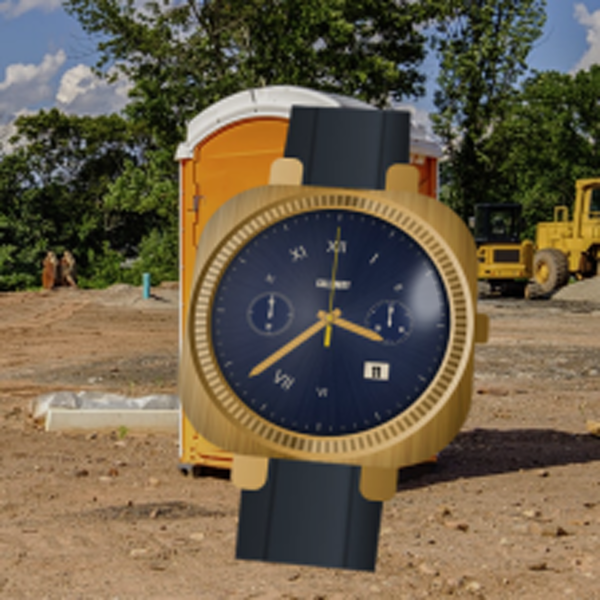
{"hour": 3, "minute": 38}
